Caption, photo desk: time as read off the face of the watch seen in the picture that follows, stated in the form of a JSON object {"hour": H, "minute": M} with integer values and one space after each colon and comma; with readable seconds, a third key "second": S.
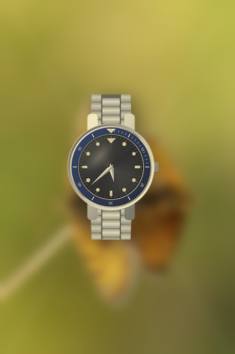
{"hour": 5, "minute": 38}
